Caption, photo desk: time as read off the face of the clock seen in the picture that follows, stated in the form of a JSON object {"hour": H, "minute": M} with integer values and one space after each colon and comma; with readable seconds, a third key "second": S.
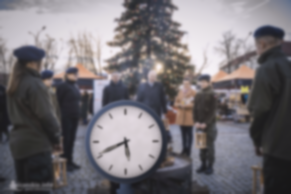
{"hour": 5, "minute": 41}
